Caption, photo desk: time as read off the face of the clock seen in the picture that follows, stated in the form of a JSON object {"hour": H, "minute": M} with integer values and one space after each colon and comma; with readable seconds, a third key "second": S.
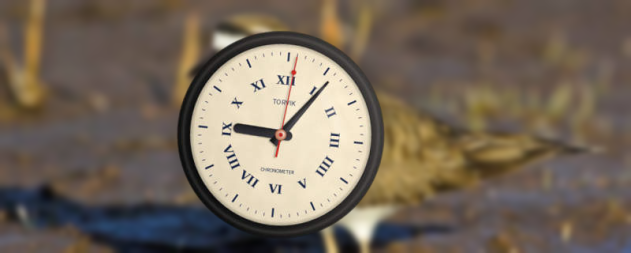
{"hour": 9, "minute": 6, "second": 1}
